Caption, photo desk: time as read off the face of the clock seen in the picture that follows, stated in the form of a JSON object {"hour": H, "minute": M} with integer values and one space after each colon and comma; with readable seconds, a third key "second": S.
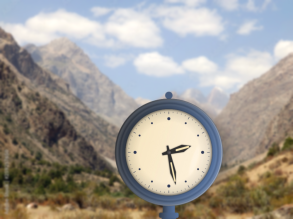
{"hour": 2, "minute": 28}
